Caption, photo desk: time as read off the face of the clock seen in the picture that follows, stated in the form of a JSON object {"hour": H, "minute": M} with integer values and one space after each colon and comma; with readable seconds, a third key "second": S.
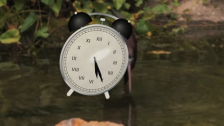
{"hour": 5, "minute": 25}
